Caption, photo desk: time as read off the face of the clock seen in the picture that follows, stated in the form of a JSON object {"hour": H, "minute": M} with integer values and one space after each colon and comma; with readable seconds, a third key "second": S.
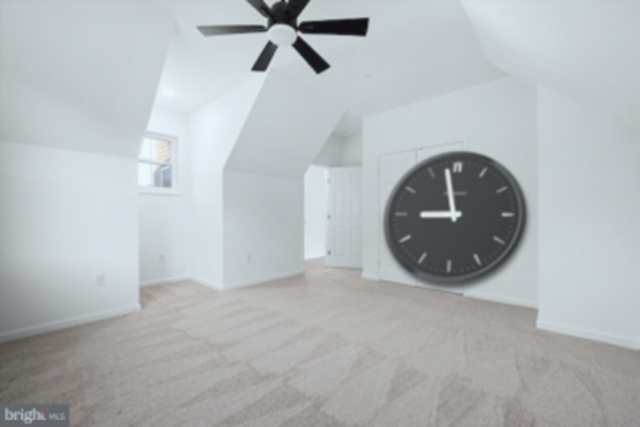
{"hour": 8, "minute": 58}
